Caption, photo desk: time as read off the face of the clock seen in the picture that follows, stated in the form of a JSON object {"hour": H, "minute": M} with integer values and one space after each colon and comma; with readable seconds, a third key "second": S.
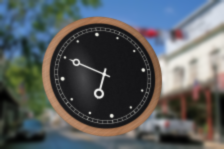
{"hour": 6, "minute": 50}
